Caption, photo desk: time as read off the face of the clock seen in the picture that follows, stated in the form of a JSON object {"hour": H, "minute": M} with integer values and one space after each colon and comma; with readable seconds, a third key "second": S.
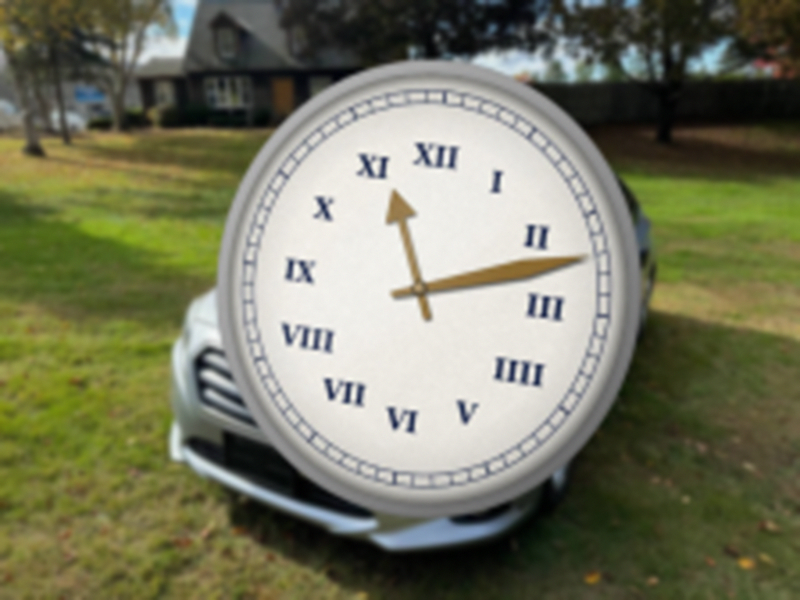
{"hour": 11, "minute": 12}
